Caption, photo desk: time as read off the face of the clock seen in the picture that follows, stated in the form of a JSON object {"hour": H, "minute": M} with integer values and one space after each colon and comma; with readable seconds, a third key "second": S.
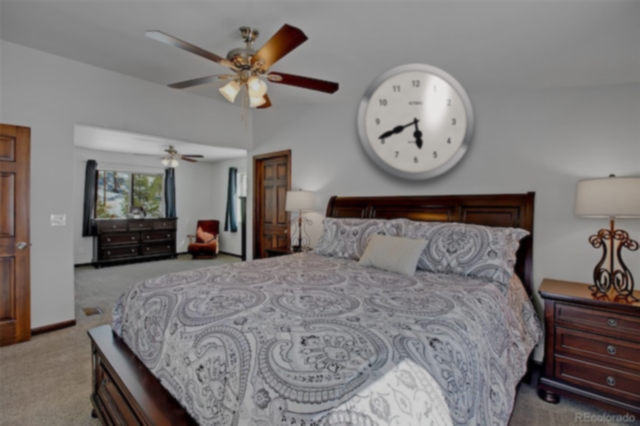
{"hour": 5, "minute": 41}
